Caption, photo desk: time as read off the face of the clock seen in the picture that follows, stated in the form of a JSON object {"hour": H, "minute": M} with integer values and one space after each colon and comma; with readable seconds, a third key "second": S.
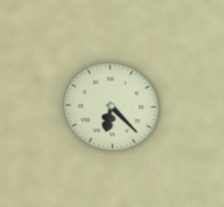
{"hour": 6, "minute": 23}
